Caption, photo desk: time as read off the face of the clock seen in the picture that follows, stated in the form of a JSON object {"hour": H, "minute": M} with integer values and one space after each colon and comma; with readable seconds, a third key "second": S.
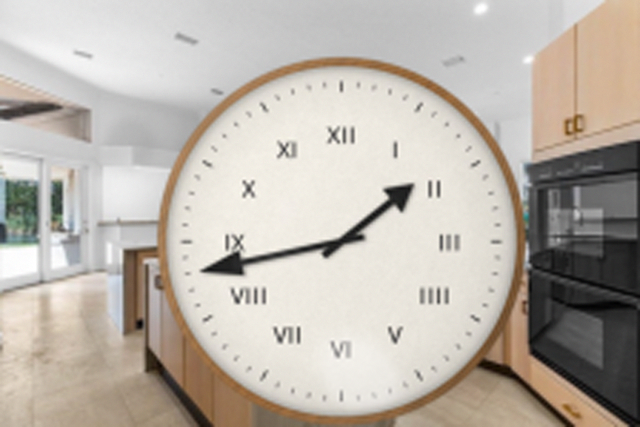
{"hour": 1, "minute": 43}
